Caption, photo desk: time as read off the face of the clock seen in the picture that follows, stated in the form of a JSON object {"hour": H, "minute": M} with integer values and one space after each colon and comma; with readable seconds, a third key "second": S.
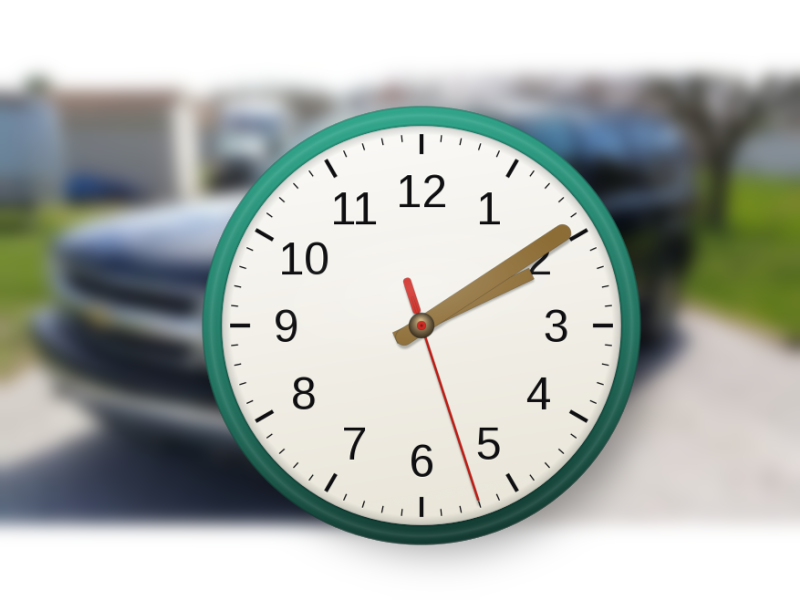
{"hour": 2, "minute": 9, "second": 27}
